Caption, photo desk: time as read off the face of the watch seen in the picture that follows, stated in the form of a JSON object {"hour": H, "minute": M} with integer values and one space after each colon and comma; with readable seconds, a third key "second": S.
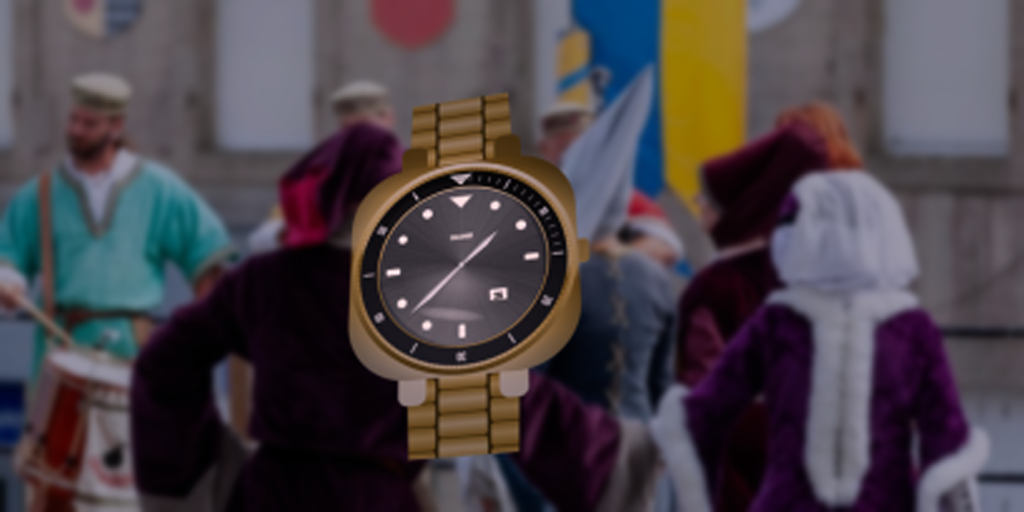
{"hour": 1, "minute": 38}
